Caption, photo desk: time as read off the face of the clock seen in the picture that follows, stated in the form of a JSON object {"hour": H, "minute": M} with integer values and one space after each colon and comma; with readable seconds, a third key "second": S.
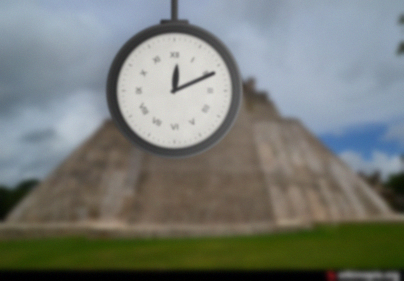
{"hour": 12, "minute": 11}
